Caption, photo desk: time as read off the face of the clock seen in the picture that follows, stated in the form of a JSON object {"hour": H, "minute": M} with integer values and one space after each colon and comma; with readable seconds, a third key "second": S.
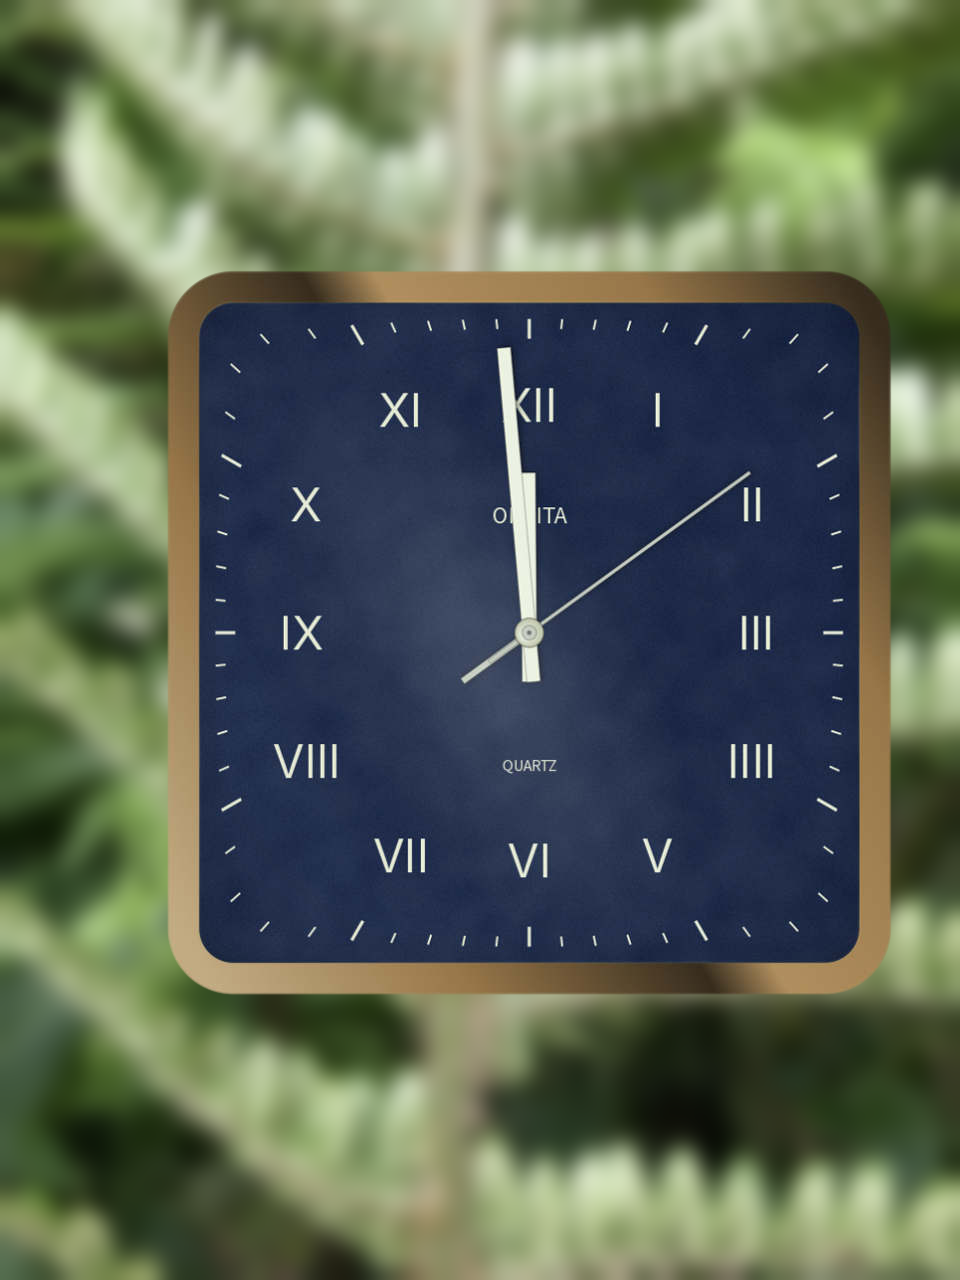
{"hour": 11, "minute": 59, "second": 9}
